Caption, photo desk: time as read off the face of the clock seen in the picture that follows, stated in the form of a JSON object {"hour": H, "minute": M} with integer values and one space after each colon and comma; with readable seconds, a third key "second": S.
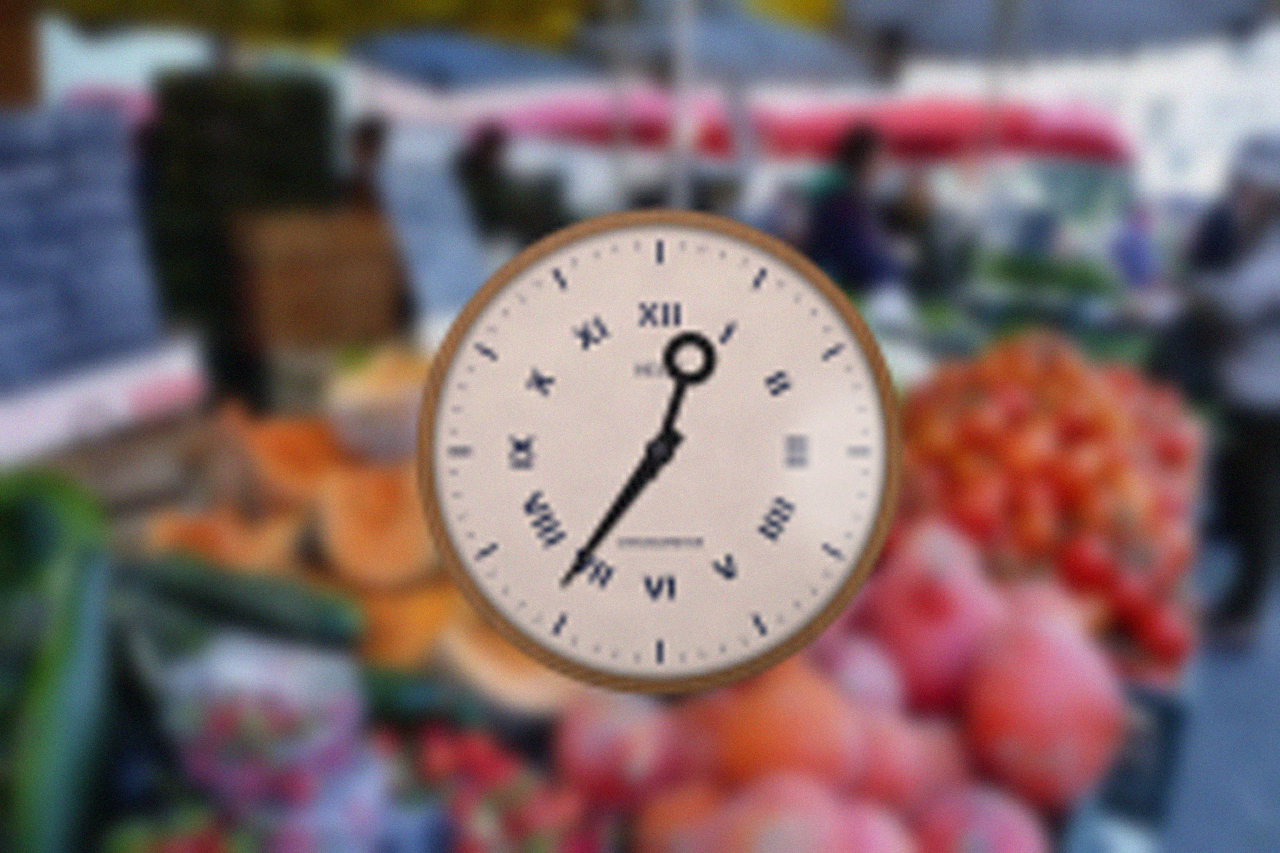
{"hour": 12, "minute": 36}
